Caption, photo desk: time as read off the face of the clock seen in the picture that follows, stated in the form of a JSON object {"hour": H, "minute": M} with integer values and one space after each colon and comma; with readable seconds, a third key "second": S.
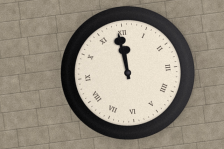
{"hour": 11, "minute": 59}
